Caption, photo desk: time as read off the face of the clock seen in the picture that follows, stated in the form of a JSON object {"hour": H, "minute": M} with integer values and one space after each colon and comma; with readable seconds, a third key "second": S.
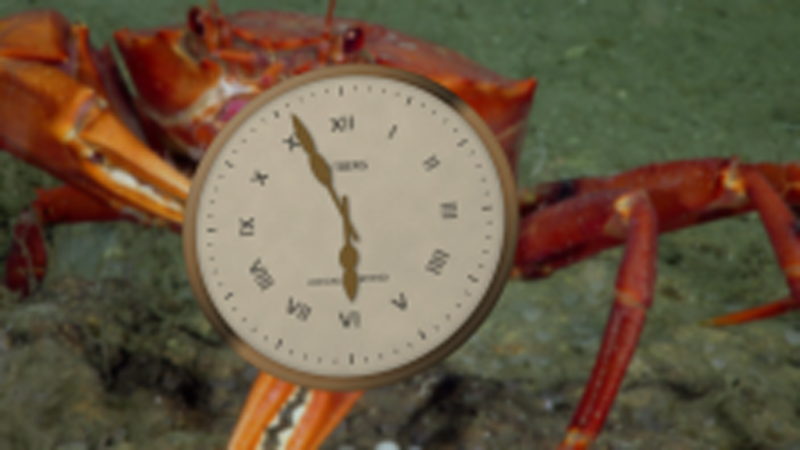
{"hour": 5, "minute": 56}
